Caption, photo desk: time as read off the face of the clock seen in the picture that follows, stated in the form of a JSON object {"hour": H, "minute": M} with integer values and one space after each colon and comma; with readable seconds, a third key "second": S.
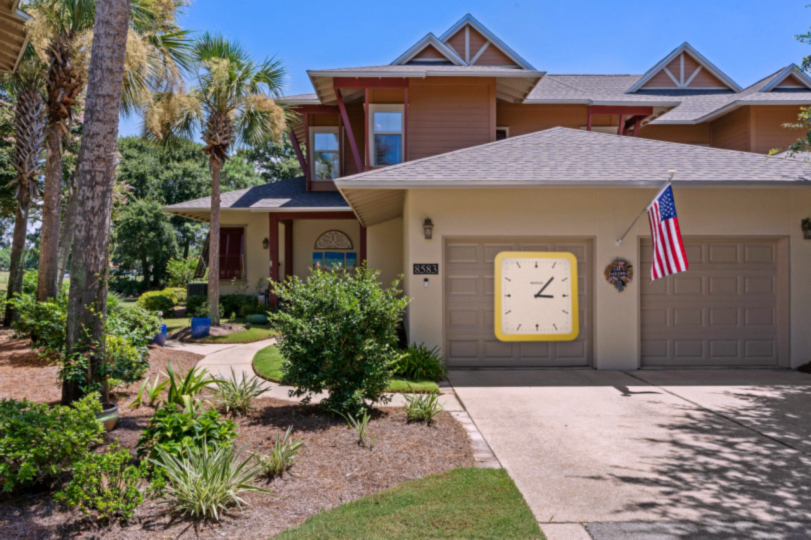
{"hour": 3, "minute": 7}
